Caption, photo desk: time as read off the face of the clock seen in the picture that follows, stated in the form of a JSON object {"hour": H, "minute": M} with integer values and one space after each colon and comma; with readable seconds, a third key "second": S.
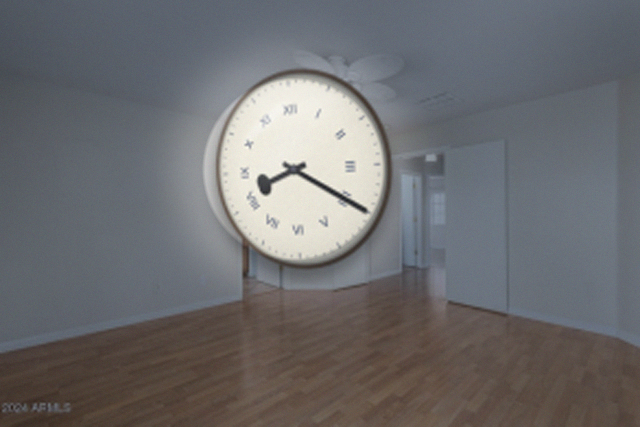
{"hour": 8, "minute": 20}
